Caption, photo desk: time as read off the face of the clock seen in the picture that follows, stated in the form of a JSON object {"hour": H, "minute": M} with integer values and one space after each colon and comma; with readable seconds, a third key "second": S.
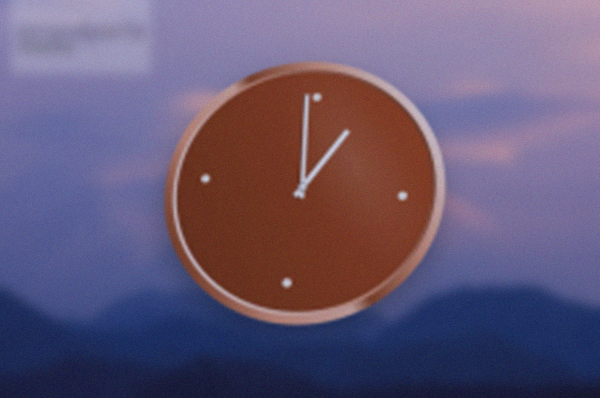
{"hour": 12, "minute": 59}
